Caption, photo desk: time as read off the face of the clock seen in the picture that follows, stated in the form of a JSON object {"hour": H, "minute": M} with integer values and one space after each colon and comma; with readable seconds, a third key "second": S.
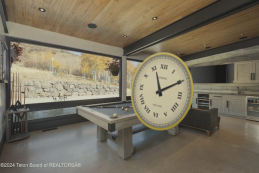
{"hour": 11, "minute": 10}
